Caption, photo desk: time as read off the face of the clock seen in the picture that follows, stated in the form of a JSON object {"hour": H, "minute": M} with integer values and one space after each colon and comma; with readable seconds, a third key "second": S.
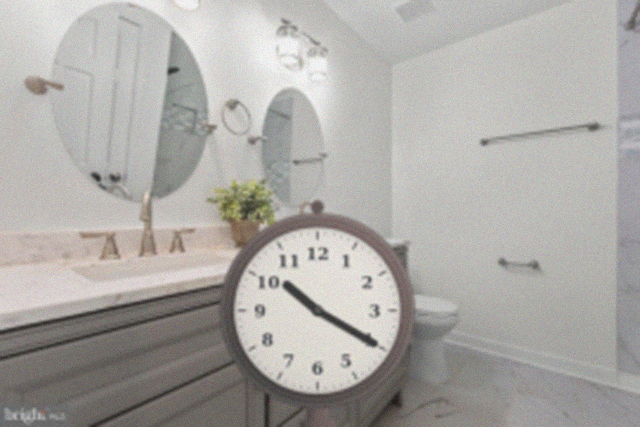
{"hour": 10, "minute": 20}
